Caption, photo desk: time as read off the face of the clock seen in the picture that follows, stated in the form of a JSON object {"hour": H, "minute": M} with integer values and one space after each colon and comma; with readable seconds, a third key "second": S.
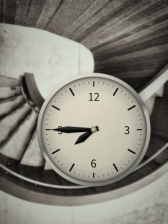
{"hour": 7, "minute": 45}
